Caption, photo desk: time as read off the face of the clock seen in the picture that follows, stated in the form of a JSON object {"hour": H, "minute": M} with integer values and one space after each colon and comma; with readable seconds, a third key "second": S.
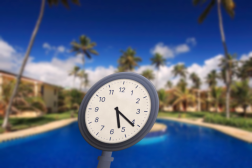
{"hour": 5, "minute": 21}
